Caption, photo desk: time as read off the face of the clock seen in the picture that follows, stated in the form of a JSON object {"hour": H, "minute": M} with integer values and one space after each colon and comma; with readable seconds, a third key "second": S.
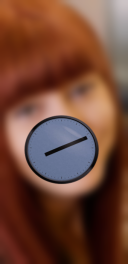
{"hour": 8, "minute": 11}
